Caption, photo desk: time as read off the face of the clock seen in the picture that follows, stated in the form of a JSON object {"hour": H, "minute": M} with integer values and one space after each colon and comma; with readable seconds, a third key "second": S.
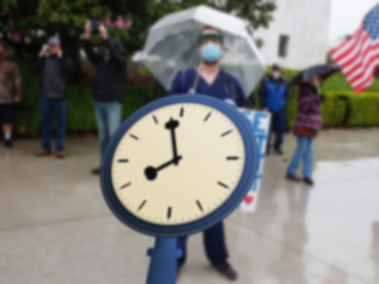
{"hour": 7, "minute": 58}
